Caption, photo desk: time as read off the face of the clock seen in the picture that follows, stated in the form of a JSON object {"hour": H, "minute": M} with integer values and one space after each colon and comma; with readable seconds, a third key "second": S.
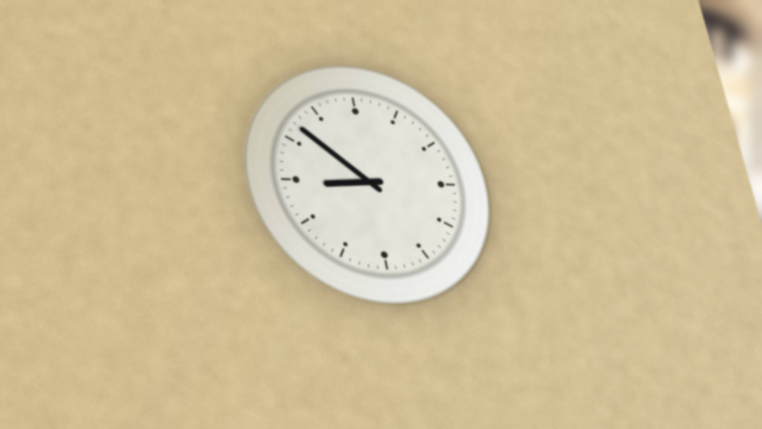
{"hour": 8, "minute": 52}
